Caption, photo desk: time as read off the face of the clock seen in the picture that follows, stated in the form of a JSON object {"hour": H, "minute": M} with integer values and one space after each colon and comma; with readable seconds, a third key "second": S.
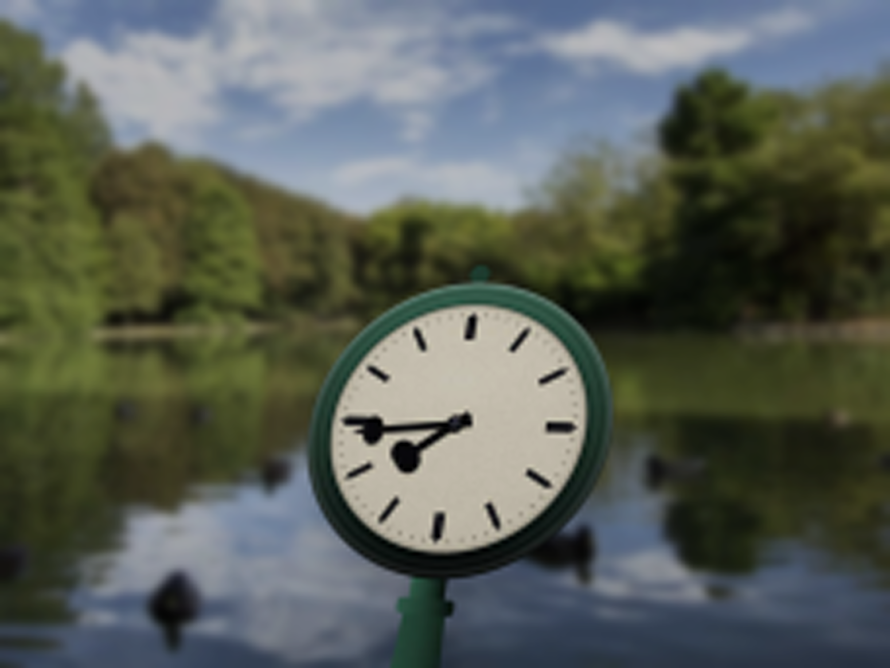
{"hour": 7, "minute": 44}
